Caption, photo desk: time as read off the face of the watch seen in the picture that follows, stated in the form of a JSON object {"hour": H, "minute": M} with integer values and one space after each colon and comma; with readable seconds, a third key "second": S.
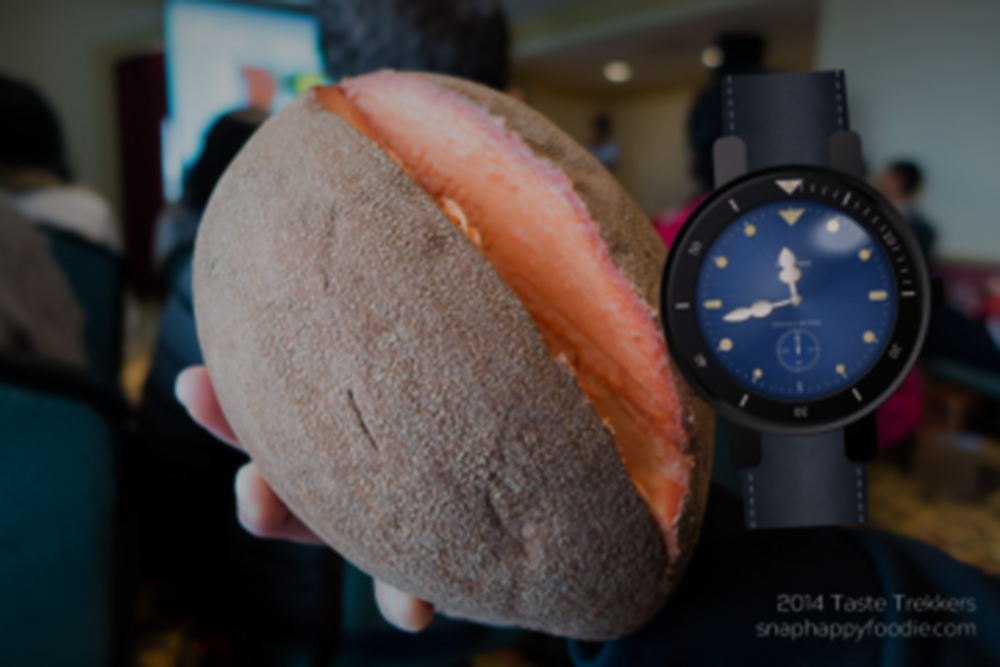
{"hour": 11, "minute": 43}
